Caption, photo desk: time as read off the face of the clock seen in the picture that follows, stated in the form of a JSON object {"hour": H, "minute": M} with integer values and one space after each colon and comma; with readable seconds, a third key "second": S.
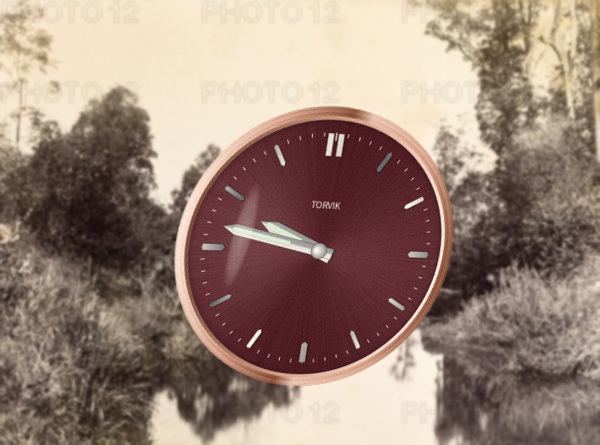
{"hour": 9, "minute": 47}
